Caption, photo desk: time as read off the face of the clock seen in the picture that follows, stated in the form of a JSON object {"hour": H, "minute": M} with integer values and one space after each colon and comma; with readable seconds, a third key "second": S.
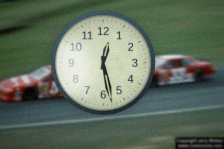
{"hour": 12, "minute": 28}
